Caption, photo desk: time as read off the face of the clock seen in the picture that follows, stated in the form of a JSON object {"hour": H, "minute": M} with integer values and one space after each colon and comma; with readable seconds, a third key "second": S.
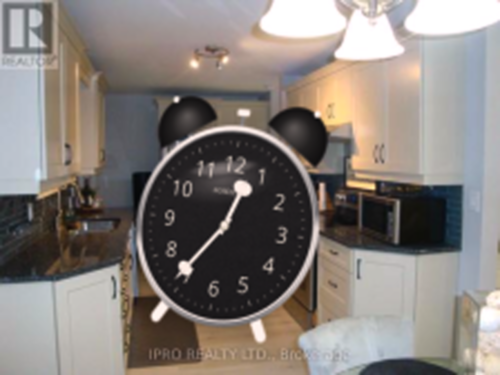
{"hour": 12, "minute": 36}
